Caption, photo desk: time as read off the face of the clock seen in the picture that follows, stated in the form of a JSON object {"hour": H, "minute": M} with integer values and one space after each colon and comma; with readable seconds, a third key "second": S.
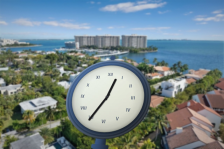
{"hour": 12, "minute": 35}
